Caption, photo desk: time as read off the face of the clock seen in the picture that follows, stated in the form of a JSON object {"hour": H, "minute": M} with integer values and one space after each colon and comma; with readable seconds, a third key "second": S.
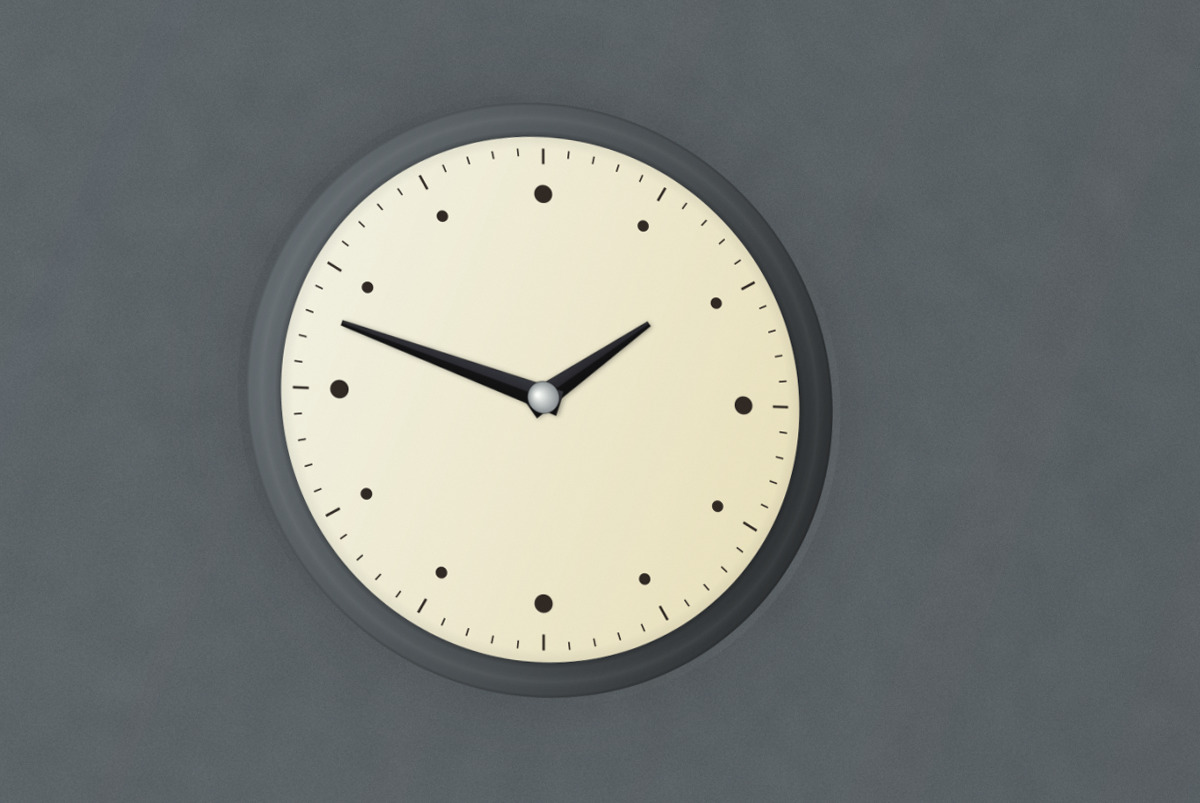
{"hour": 1, "minute": 48}
